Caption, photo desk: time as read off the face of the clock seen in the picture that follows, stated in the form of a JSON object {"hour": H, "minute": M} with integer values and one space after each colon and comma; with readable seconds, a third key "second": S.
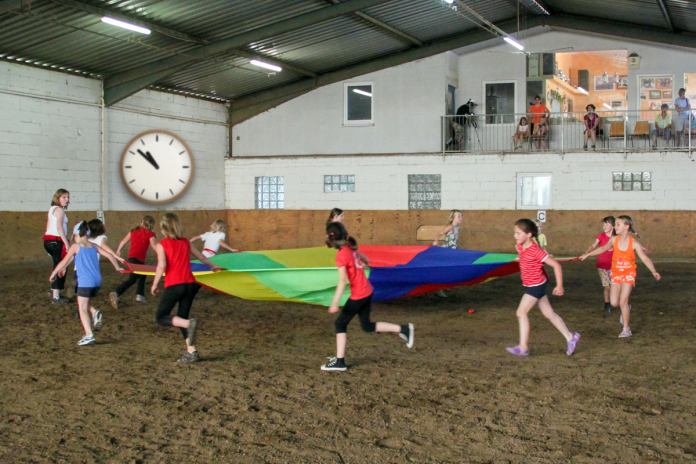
{"hour": 10, "minute": 52}
